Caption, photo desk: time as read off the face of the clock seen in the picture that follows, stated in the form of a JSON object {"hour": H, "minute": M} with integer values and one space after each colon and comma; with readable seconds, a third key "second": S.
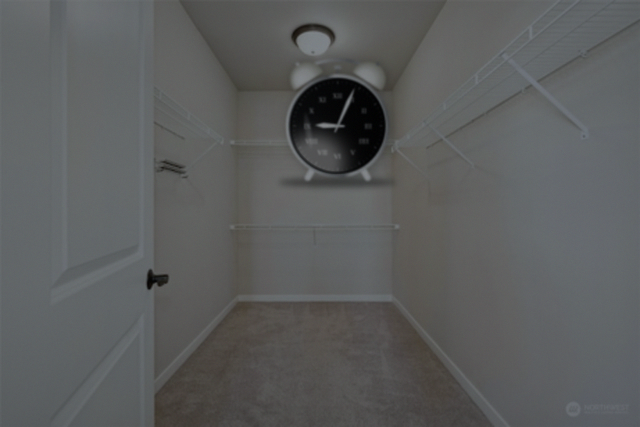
{"hour": 9, "minute": 4}
